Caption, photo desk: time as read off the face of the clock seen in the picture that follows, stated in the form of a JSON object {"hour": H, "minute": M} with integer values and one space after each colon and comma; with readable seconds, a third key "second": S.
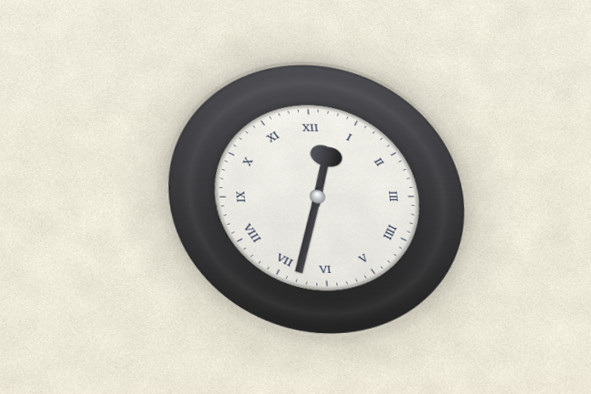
{"hour": 12, "minute": 33}
